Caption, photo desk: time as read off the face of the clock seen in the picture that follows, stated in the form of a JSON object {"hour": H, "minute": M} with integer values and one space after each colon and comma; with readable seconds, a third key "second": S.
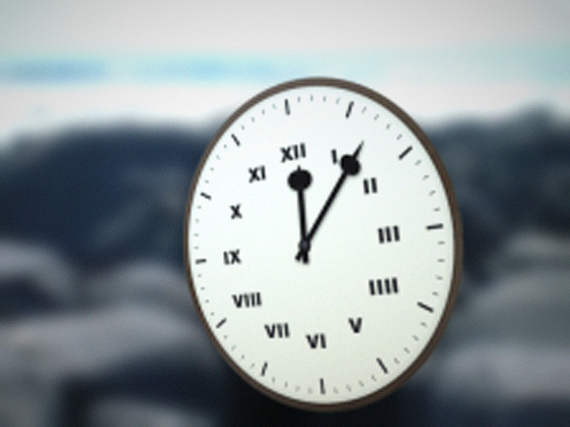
{"hour": 12, "minute": 7}
